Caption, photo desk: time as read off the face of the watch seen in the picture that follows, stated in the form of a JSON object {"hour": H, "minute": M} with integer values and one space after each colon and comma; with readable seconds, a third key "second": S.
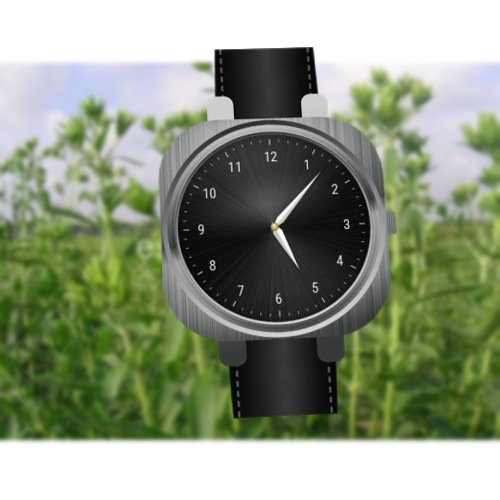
{"hour": 5, "minute": 7}
